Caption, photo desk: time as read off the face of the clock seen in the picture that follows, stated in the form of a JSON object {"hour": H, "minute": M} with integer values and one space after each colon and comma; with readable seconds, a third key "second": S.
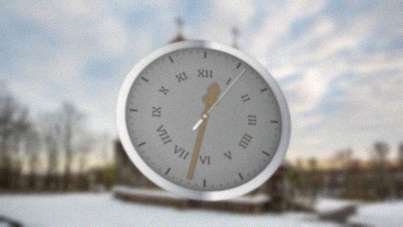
{"hour": 12, "minute": 32, "second": 6}
